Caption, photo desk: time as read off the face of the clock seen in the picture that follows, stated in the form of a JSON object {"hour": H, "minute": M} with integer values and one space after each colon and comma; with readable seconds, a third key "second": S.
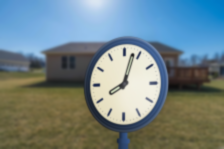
{"hour": 8, "minute": 3}
